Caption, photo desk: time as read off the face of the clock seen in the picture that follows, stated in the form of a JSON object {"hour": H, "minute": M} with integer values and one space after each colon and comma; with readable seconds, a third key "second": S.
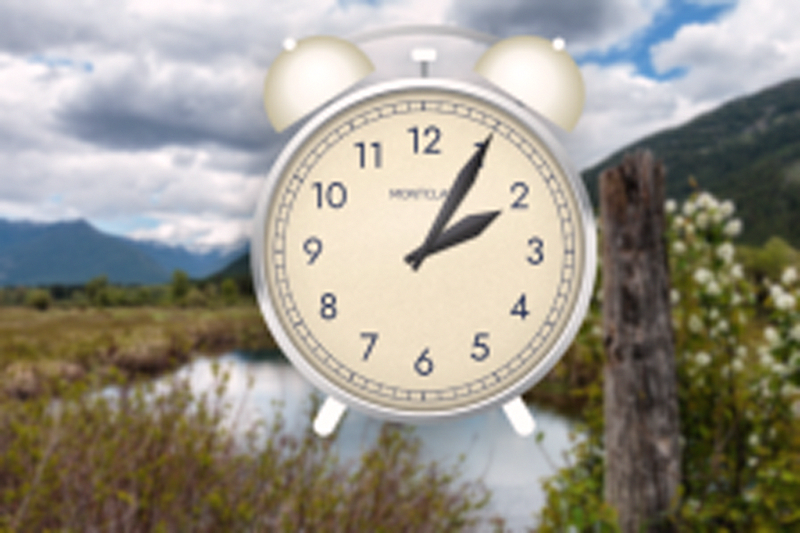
{"hour": 2, "minute": 5}
